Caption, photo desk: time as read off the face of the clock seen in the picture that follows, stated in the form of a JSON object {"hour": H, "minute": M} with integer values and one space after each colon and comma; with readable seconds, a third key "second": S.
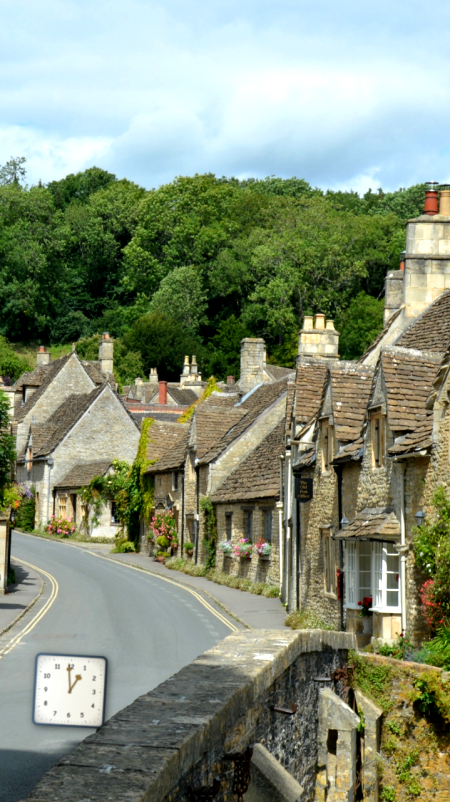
{"hour": 12, "minute": 59}
